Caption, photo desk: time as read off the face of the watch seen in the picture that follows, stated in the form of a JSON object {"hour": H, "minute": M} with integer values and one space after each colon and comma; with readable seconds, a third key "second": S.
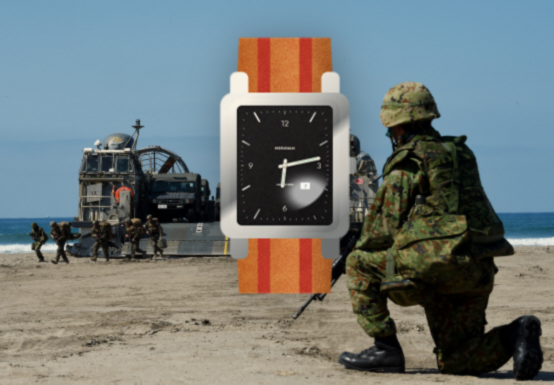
{"hour": 6, "minute": 13}
